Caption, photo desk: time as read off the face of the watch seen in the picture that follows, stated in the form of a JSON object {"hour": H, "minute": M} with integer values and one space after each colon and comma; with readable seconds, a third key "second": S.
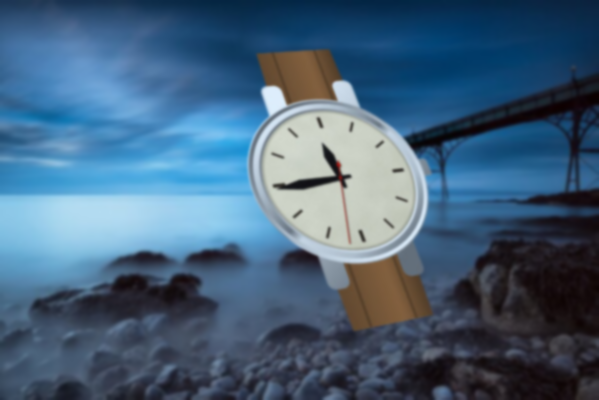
{"hour": 11, "minute": 44, "second": 32}
